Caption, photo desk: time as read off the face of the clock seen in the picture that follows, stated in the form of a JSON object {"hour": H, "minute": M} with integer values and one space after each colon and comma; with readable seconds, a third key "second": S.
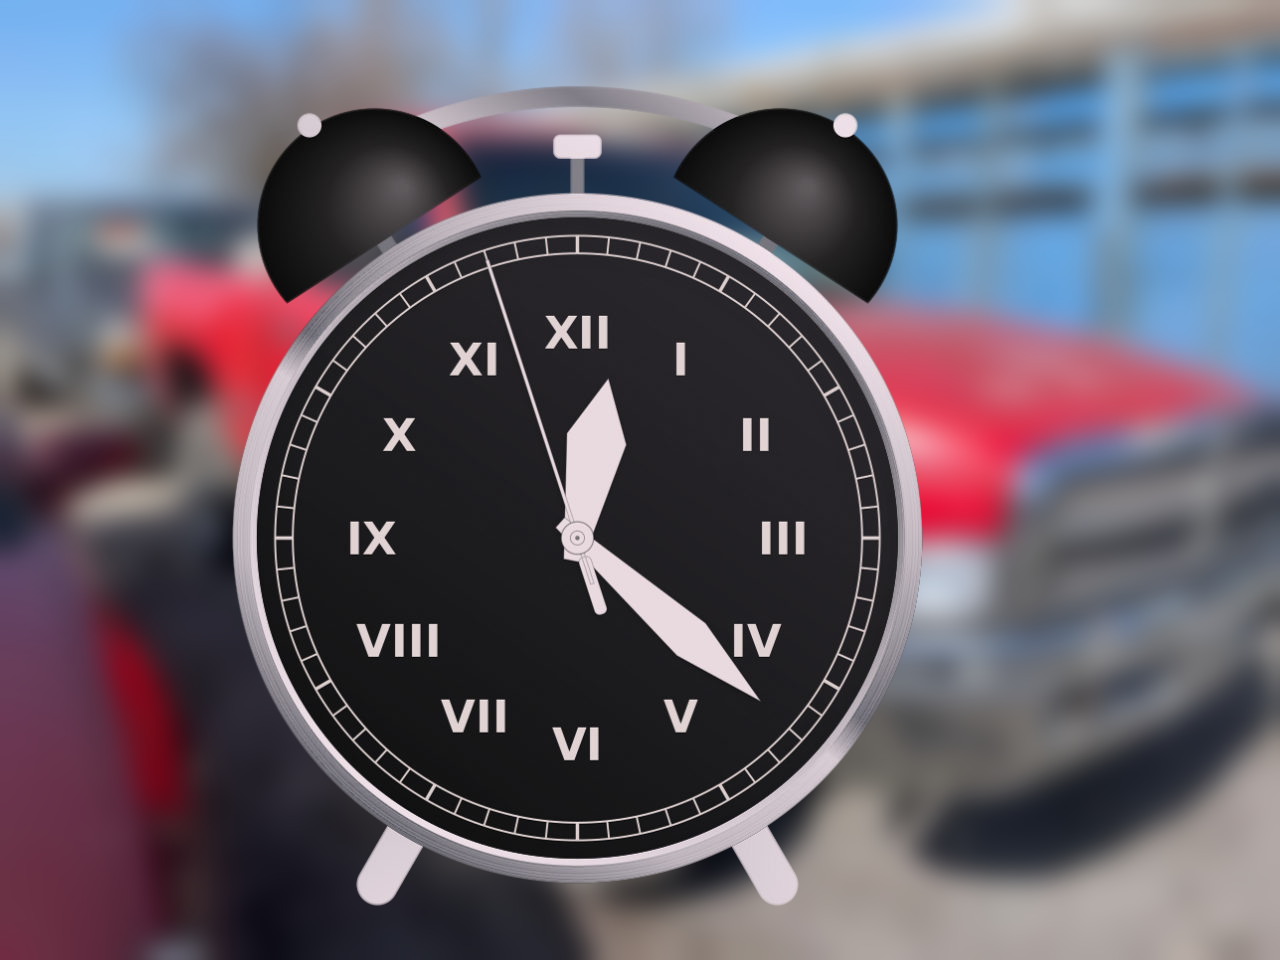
{"hour": 12, "minute": 21, "second": 57}
